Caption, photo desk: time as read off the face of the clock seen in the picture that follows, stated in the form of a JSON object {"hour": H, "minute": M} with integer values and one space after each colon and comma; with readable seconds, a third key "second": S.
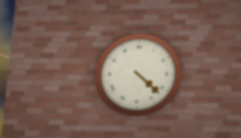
{"hour": 4, "minute": 22}
